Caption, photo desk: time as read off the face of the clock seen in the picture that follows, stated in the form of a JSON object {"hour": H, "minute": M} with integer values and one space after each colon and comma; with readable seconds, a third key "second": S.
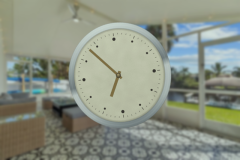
{"hour": 6, "minute": 53}
